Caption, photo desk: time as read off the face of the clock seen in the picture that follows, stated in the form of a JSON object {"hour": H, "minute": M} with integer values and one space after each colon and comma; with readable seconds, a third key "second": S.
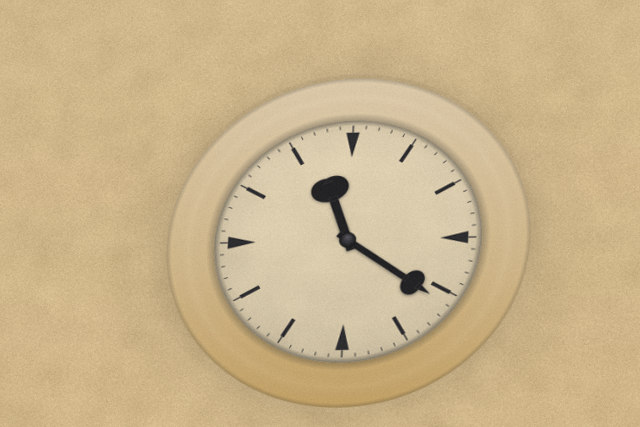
{"hour": 11, "minute": 21}
